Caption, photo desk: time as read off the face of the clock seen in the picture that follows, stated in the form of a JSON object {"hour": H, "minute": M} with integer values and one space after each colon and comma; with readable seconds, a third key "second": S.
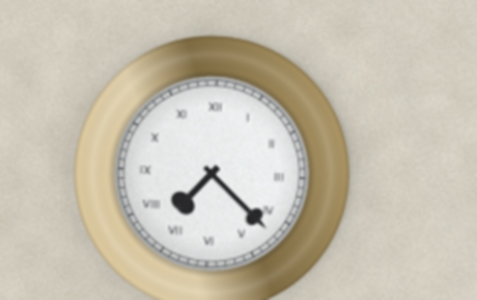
{"hour": 7, "minute": 22}
